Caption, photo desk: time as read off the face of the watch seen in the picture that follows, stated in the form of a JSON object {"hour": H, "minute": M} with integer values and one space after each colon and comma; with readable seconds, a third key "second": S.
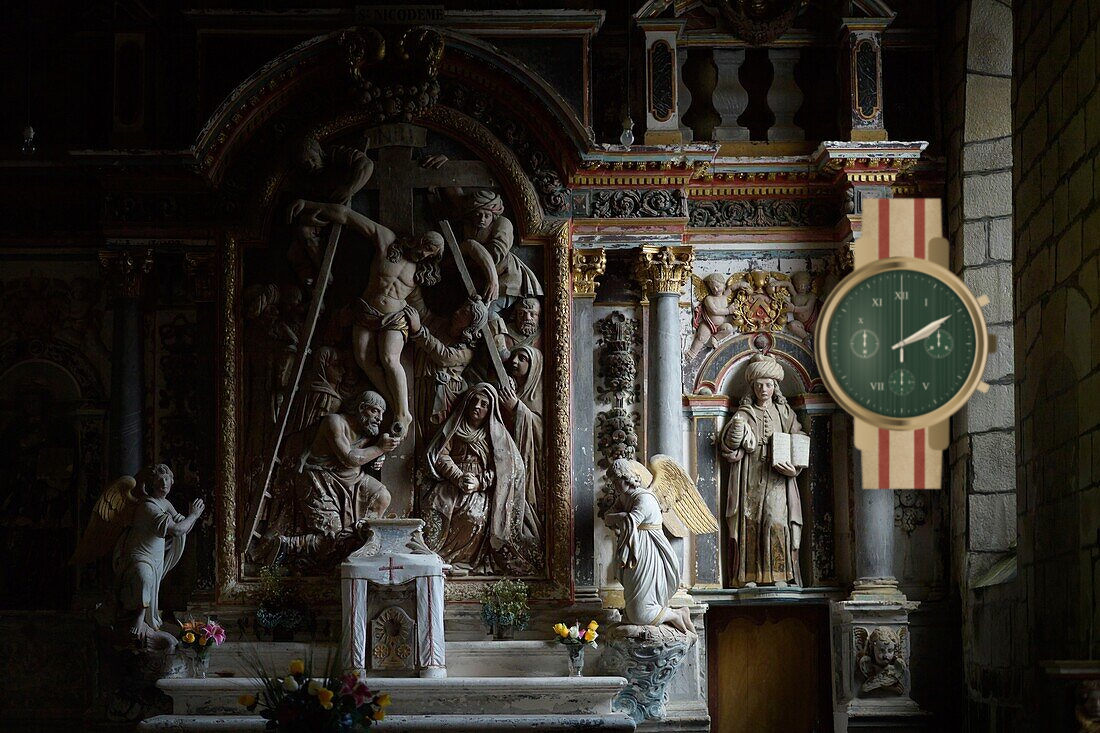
{"hour": 2, "minute": 10}
